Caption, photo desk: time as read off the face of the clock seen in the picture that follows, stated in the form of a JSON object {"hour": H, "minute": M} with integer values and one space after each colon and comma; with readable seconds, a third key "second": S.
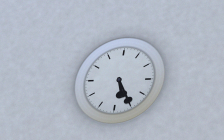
{"hour": 5, "minute": 25}
